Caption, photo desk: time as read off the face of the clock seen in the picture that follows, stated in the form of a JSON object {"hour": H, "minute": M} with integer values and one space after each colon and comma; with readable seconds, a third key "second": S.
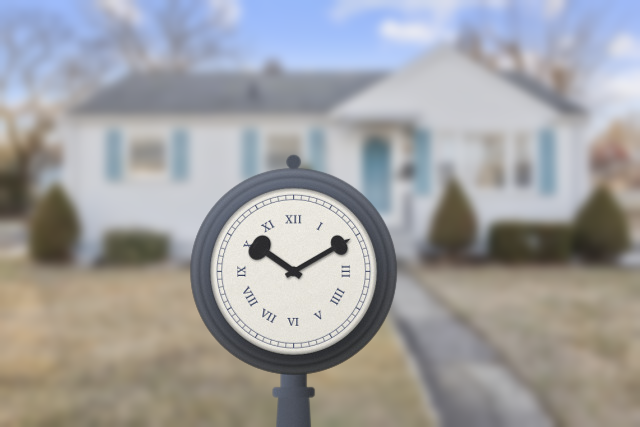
{"hour": 10, "minute": 10}
